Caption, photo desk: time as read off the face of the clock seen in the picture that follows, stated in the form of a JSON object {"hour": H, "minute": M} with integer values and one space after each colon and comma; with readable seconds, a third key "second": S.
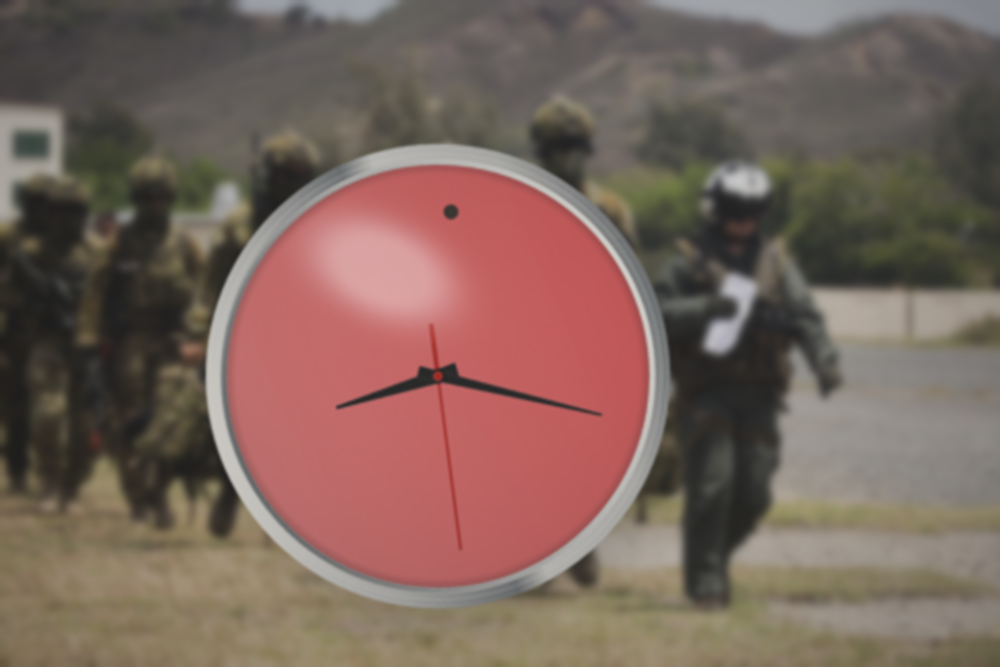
{"hour": 8, "minute": 16, "second": 28}
